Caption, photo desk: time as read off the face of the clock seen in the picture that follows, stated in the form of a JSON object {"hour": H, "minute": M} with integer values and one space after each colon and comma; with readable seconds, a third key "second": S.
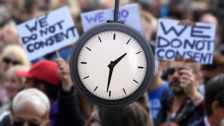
{"hour": 1, "minute": 31}
